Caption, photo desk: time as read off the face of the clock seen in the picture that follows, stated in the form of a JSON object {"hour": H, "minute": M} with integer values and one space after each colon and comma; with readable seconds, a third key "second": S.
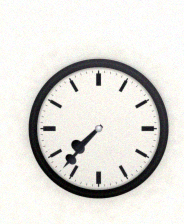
{"hour": 7, "minute": 37}
